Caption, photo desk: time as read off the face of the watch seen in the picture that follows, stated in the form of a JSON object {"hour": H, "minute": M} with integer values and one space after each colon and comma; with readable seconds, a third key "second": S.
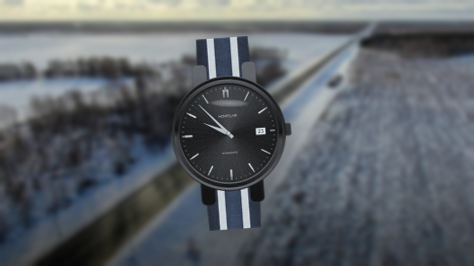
{"hour": 9, "minute": 53}
